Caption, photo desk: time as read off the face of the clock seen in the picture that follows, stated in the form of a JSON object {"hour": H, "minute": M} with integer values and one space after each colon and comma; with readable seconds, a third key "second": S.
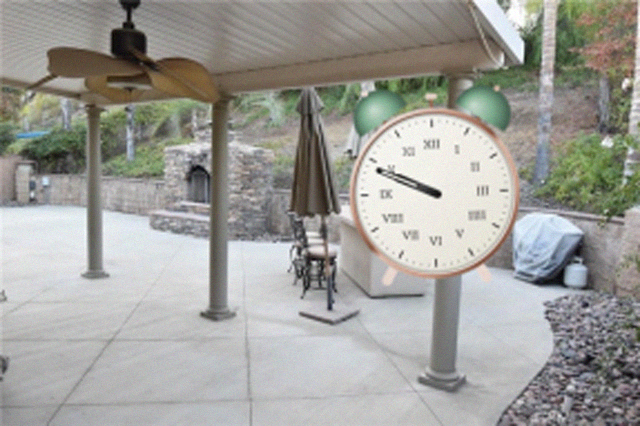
{"hour": 9, "minute": 49}
